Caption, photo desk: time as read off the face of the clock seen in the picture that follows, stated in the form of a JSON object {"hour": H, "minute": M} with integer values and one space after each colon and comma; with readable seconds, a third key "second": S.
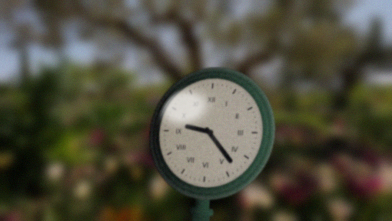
{"hour": 9, "minute": 23}
